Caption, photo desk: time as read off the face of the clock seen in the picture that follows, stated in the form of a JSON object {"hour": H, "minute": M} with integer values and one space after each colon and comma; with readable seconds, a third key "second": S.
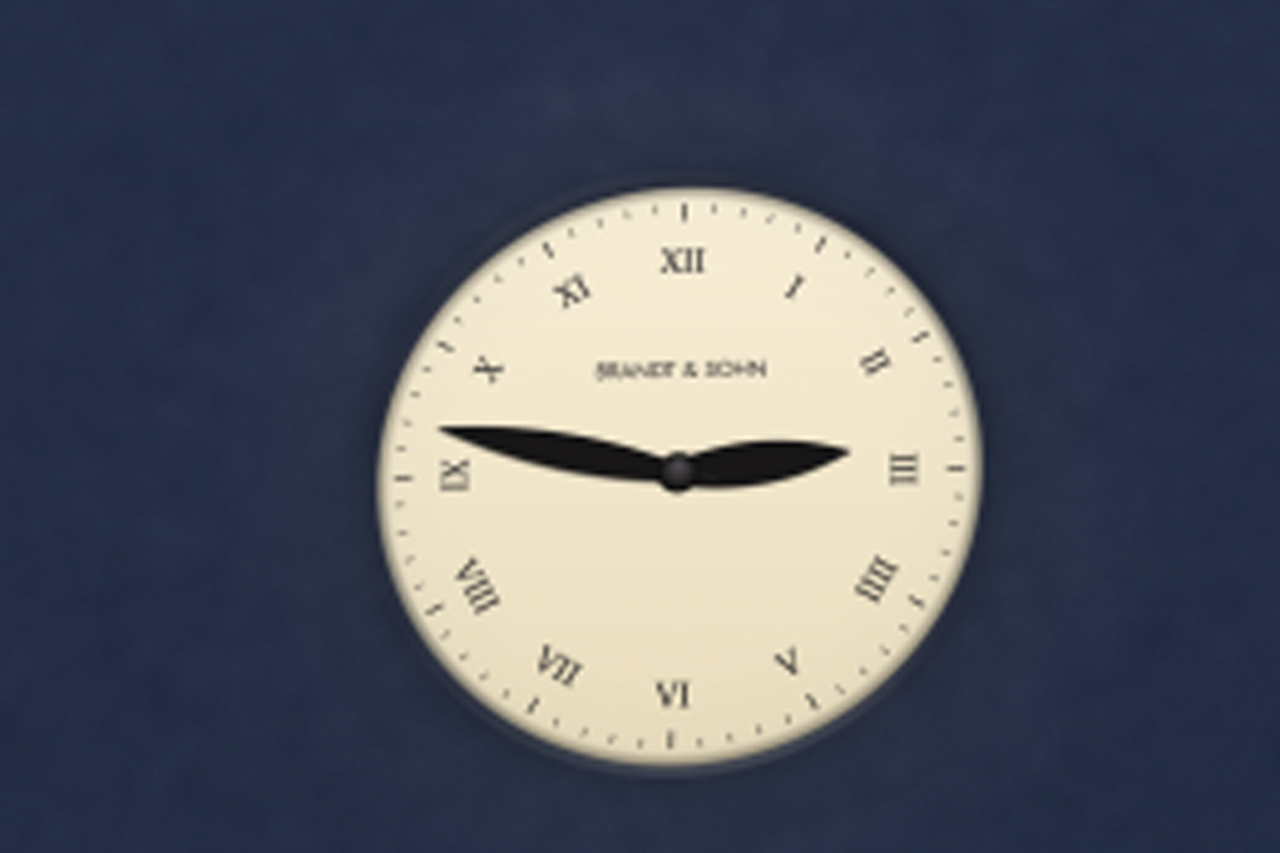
{"hour": 2, "minute": 47}
